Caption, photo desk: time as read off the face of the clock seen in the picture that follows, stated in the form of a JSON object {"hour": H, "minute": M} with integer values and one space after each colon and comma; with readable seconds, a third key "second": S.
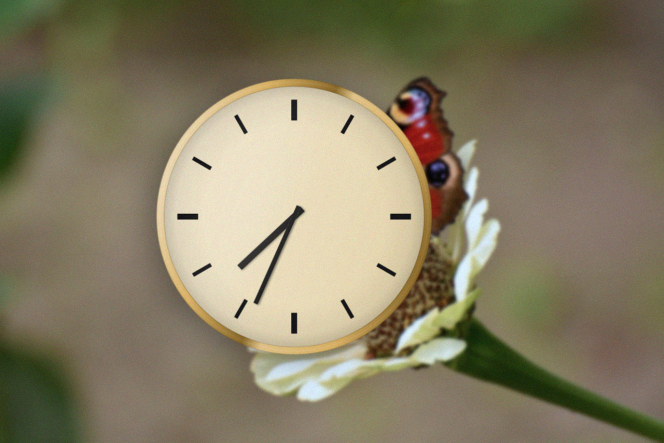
{"hour": 7, "minute": 34}
